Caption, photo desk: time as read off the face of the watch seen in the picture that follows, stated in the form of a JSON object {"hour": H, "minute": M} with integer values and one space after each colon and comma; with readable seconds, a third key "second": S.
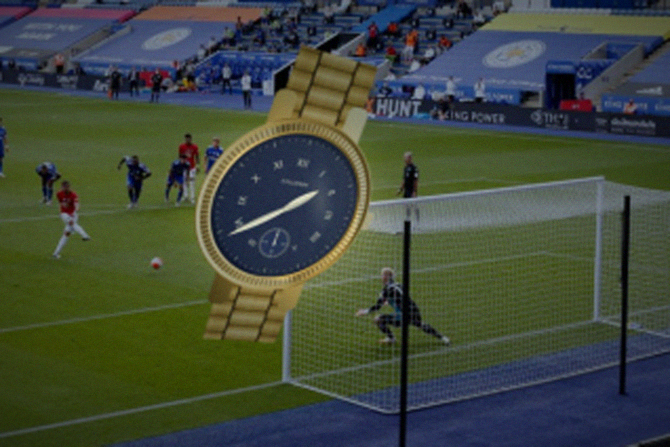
{"hour": 1, "minute": 39}
